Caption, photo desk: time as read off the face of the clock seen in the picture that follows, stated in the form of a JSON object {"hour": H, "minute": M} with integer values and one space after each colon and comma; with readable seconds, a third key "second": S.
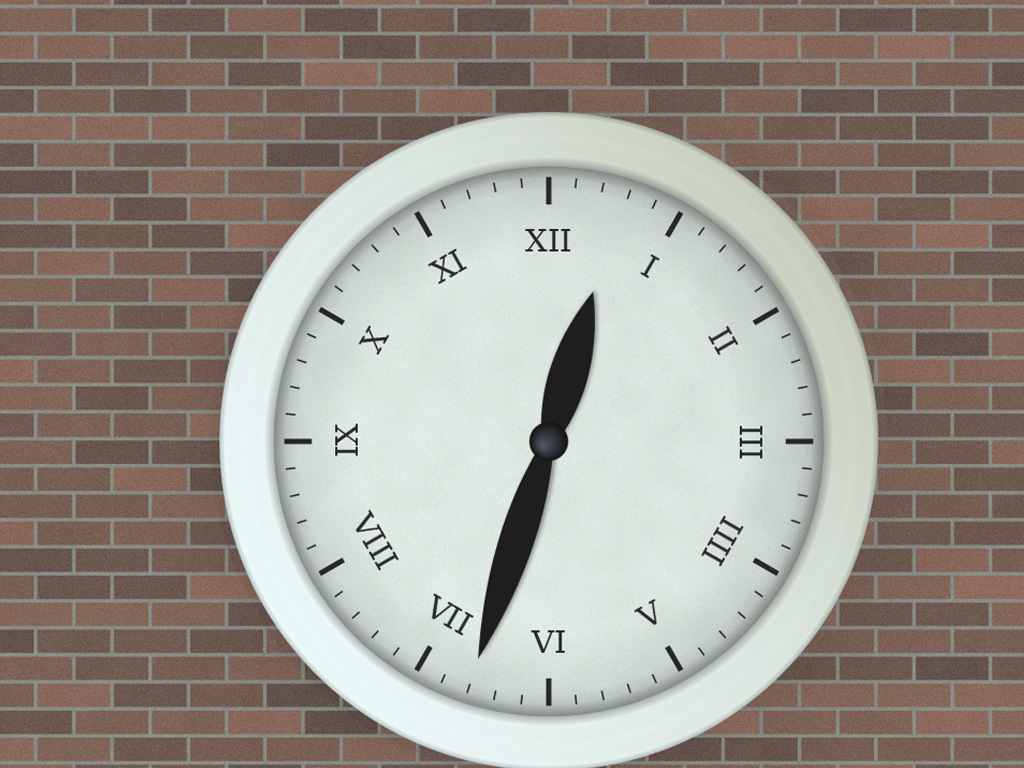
{"hour": 12, "minute": 33}
